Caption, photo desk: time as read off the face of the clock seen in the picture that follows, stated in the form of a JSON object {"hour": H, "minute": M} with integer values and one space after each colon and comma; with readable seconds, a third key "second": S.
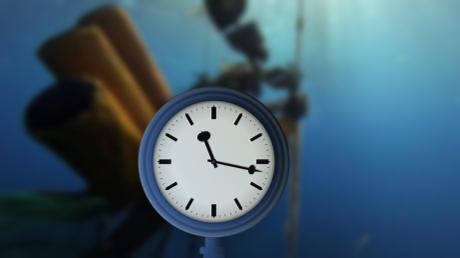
{"hour": 11, "minute": 17}
